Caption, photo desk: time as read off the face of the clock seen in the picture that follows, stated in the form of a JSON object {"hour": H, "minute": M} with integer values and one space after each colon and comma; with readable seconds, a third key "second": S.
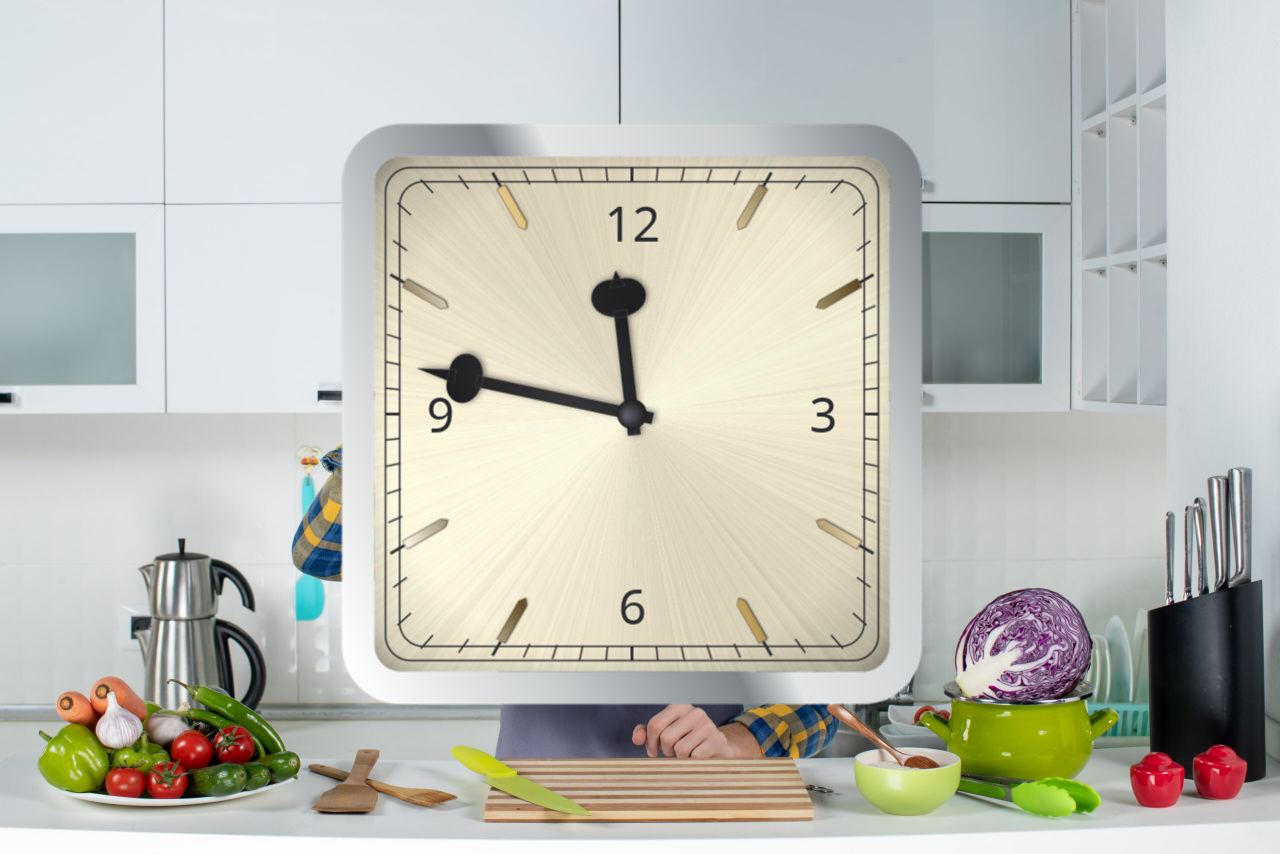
{"hour": 11, "minute": 47}
